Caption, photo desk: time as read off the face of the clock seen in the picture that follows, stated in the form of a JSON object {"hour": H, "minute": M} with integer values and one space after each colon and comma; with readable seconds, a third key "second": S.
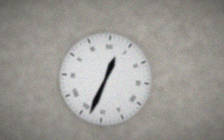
{"hour": 12, "minute": 33}
